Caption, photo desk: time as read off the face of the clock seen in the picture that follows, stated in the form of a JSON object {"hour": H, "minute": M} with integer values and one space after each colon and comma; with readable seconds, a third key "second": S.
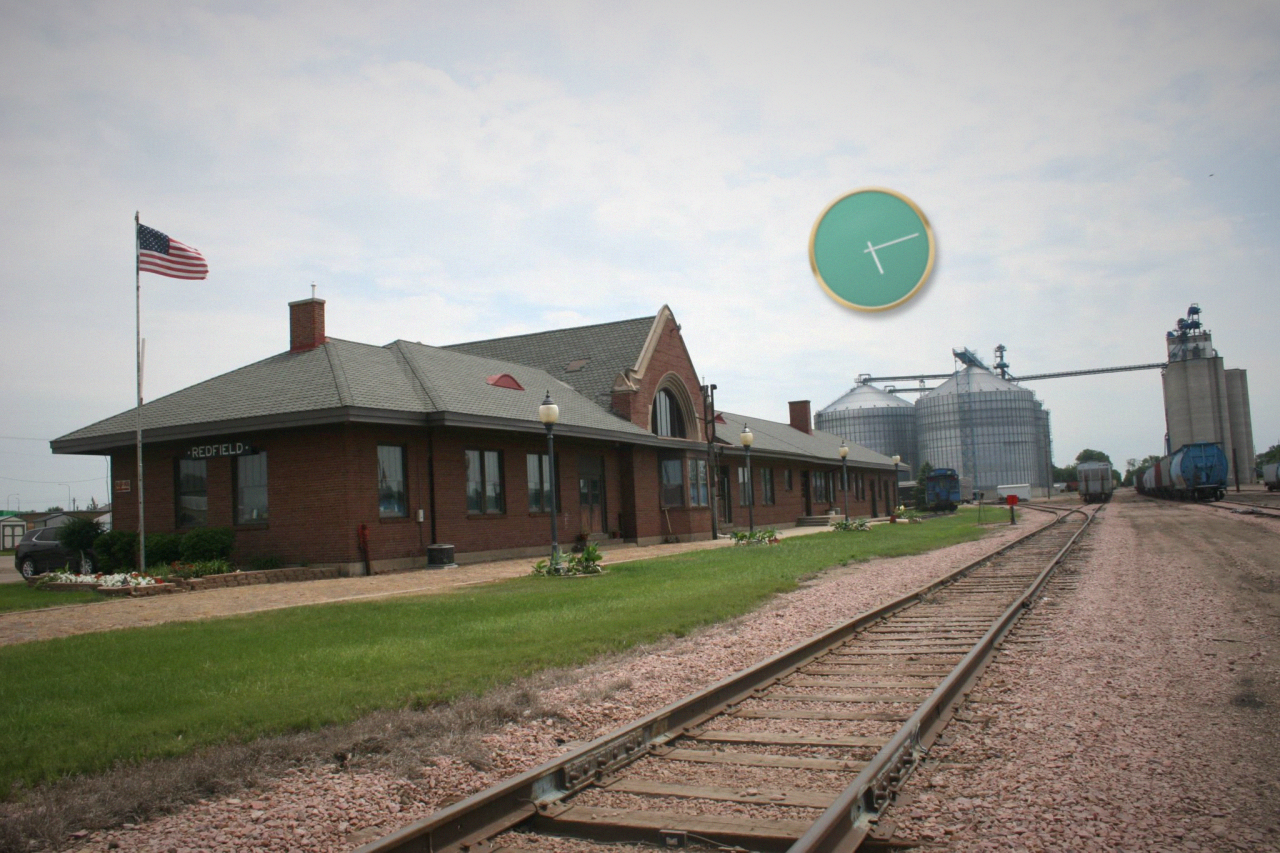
{"hour": 5, "minute": 12}
